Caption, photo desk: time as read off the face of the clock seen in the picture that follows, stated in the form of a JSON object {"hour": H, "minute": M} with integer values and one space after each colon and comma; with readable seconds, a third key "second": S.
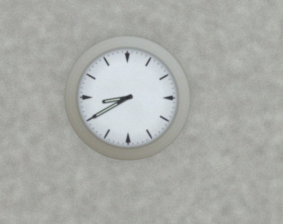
{"hour": 8, "minute": 40}
